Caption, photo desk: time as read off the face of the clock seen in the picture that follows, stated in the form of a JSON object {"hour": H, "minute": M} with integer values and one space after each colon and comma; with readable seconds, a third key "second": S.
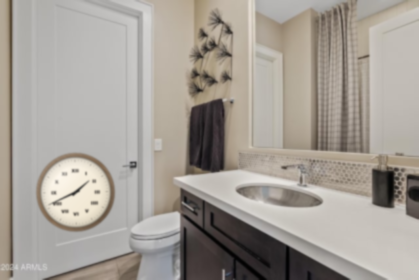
{"hour": 1, "minute": 41}
